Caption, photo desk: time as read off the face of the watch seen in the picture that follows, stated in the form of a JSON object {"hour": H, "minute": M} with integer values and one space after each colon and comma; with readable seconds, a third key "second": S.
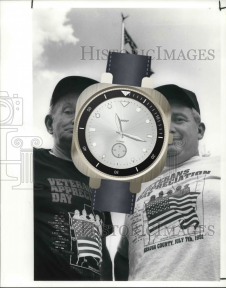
{"hour": 11, "minute": 17}
